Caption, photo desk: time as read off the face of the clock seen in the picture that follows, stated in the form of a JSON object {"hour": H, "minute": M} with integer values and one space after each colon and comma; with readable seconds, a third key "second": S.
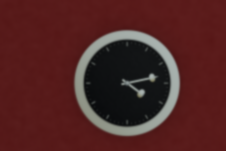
{"hour": 4, "minute": 13}
